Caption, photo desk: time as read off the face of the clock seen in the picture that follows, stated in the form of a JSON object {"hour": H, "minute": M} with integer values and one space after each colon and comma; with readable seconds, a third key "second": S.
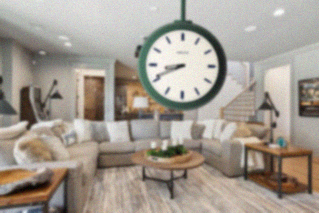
{"hour": 8, "minute": 41}
